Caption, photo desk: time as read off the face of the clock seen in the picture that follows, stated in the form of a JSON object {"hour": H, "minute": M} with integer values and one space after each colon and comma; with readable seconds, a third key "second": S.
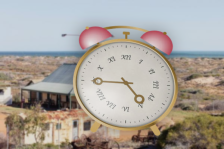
{"hour": 4, "minute": 45}
